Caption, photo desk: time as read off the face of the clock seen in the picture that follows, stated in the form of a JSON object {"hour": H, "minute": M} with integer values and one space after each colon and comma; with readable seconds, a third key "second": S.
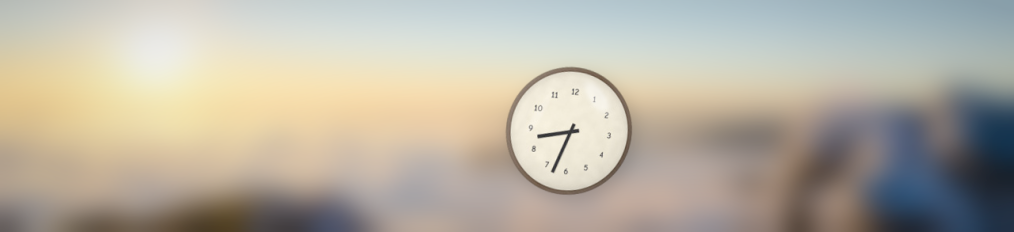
{"hour": 8, "minute": 33}
